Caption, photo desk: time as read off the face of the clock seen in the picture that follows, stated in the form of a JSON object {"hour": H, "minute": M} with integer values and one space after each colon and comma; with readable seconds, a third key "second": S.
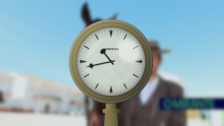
{"hour": 10, "minute": 43}
